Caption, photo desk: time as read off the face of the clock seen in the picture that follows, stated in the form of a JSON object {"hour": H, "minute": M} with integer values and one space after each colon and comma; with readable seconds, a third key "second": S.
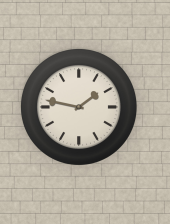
{"hour": 1, "minute": 47}
